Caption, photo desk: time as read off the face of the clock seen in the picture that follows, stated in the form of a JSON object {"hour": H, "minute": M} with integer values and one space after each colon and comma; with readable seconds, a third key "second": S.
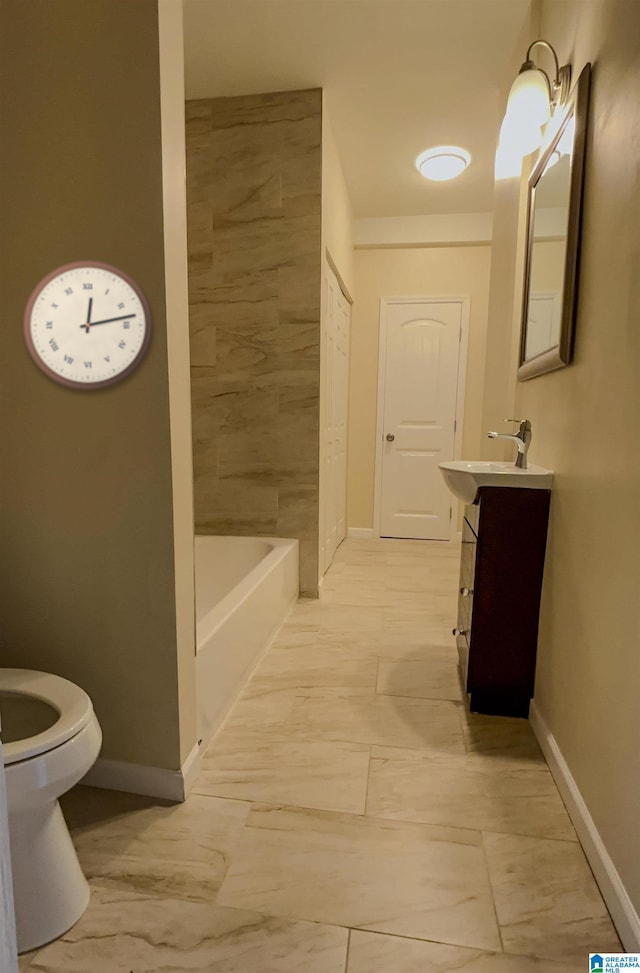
{"hour": 12, "minute": 13}
